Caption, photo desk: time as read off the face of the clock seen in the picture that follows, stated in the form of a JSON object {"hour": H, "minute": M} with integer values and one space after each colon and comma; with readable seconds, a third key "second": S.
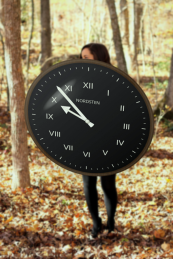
{"hour": 9, "minute": 53}
